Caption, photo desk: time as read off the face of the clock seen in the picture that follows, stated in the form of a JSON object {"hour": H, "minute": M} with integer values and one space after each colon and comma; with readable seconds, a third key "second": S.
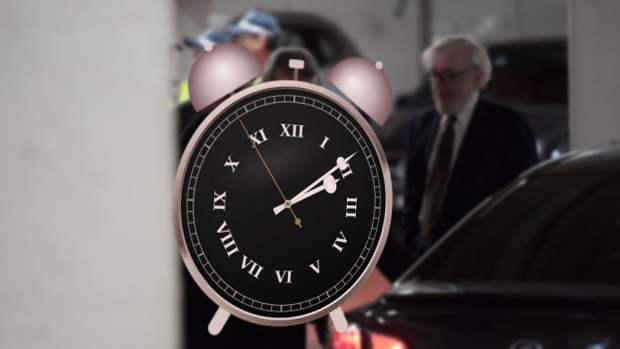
{"hour": 2, "minute": 8, "second": 54}
